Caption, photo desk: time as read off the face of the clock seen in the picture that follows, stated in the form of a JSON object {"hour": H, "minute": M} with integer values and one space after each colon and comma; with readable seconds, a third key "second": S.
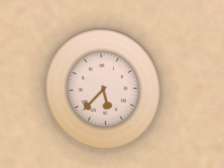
{"hour": 5, "minute": 38}
